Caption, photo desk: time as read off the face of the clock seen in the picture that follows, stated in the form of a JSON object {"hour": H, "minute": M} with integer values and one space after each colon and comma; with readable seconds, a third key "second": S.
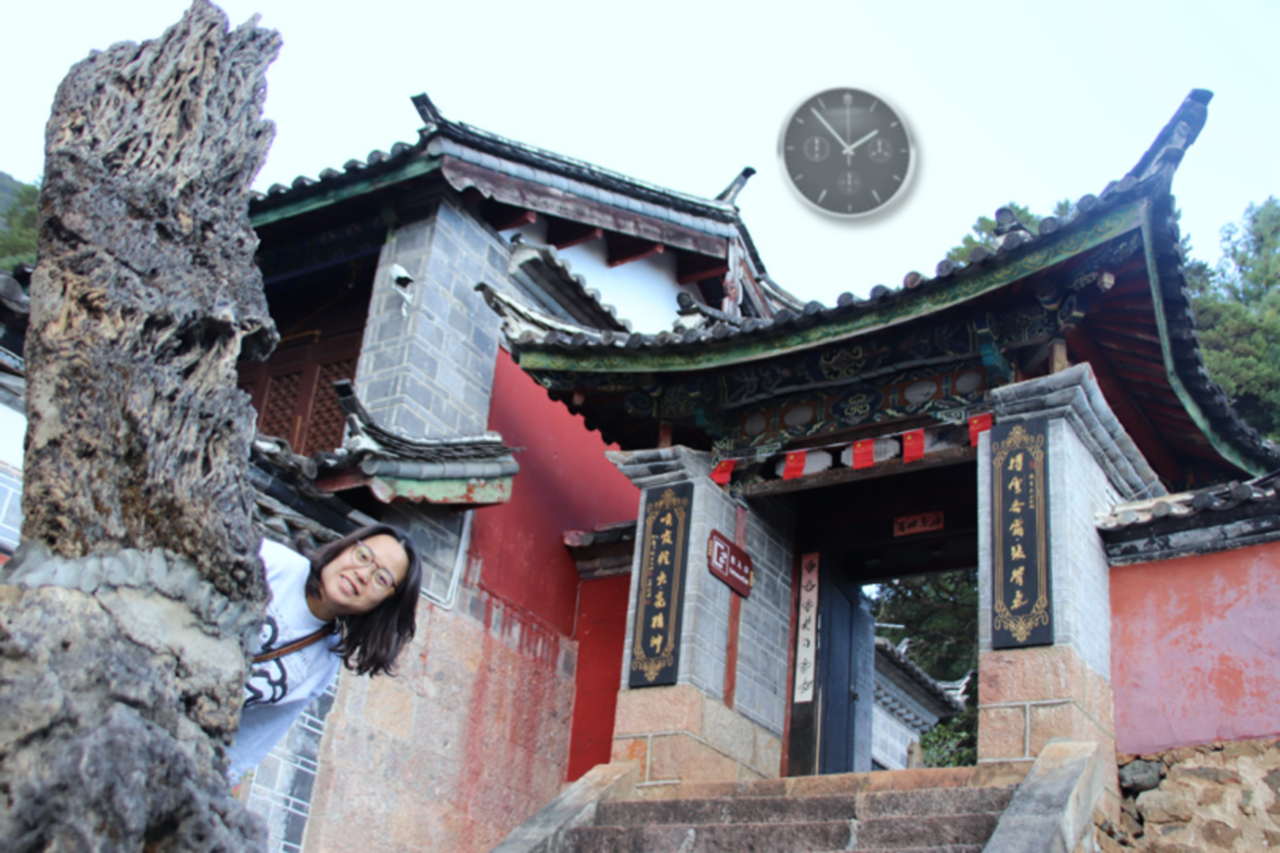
{"hour": 1, "minute": 53}
